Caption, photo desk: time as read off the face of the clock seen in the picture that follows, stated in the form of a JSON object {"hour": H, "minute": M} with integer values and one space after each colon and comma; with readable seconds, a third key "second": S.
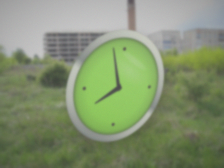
{"hour": 7, "minute": 57}
